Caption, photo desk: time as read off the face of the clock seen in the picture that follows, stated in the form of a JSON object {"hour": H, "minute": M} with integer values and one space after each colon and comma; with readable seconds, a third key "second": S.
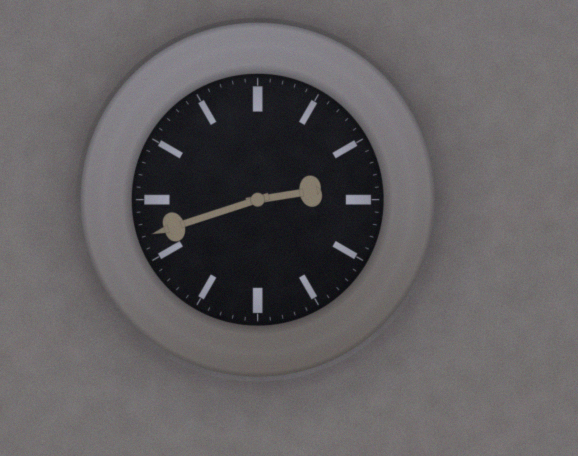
{"hour": 2, "minute": 42}
